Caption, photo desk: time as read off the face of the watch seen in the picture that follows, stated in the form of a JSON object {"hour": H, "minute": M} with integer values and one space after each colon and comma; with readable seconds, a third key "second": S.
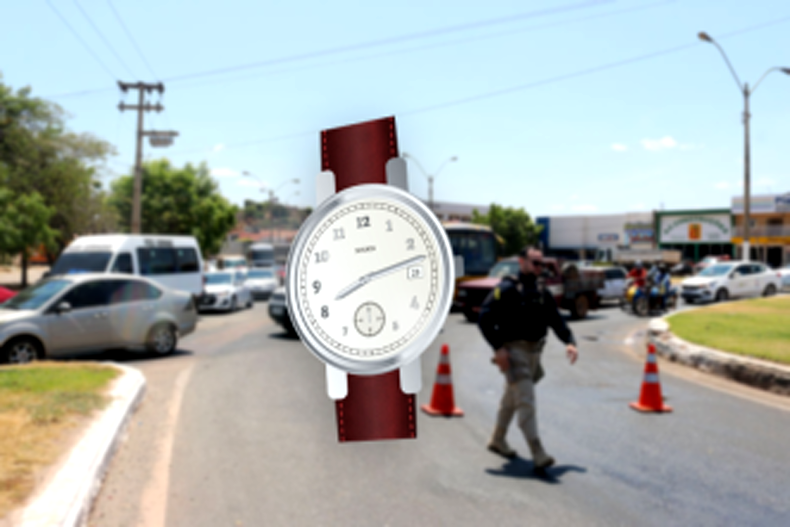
{"hour": 8, "minute": 13}
